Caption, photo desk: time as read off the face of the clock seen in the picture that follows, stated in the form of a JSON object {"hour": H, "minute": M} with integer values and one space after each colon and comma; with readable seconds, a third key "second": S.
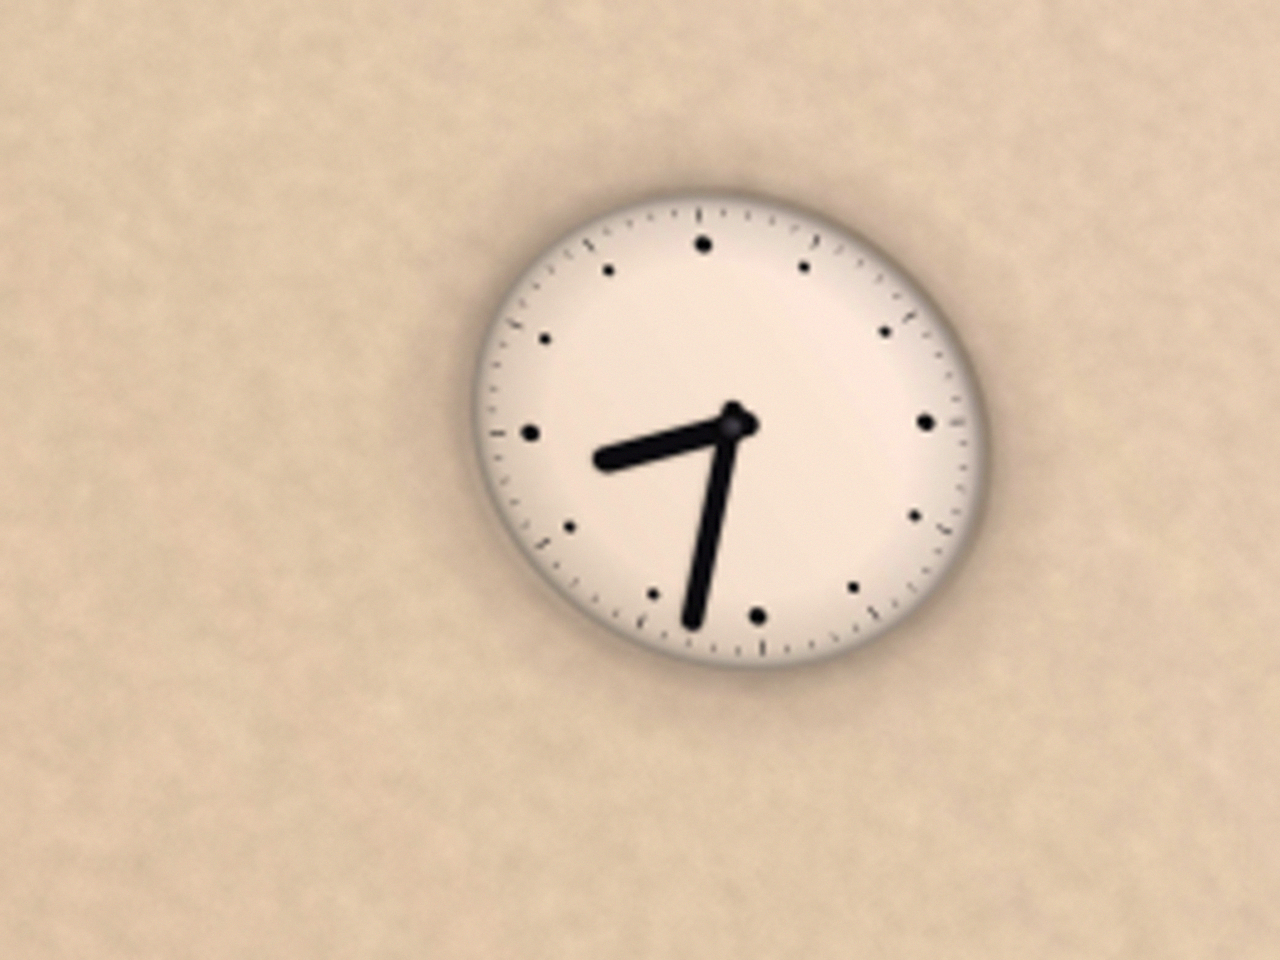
{"hour": 8, "minute": 33}
